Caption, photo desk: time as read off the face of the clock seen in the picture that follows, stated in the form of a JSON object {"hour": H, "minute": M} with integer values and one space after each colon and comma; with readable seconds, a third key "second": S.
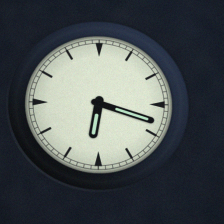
{"hour": 6, "minute": 18}
